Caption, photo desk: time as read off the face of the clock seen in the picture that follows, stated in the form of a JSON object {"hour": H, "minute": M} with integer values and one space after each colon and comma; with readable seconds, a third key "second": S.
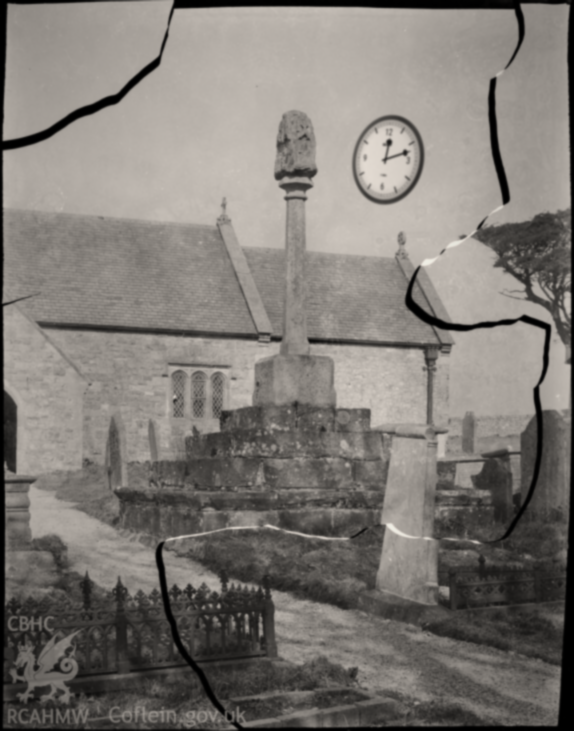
{"hour": 12, "minute": 12}
